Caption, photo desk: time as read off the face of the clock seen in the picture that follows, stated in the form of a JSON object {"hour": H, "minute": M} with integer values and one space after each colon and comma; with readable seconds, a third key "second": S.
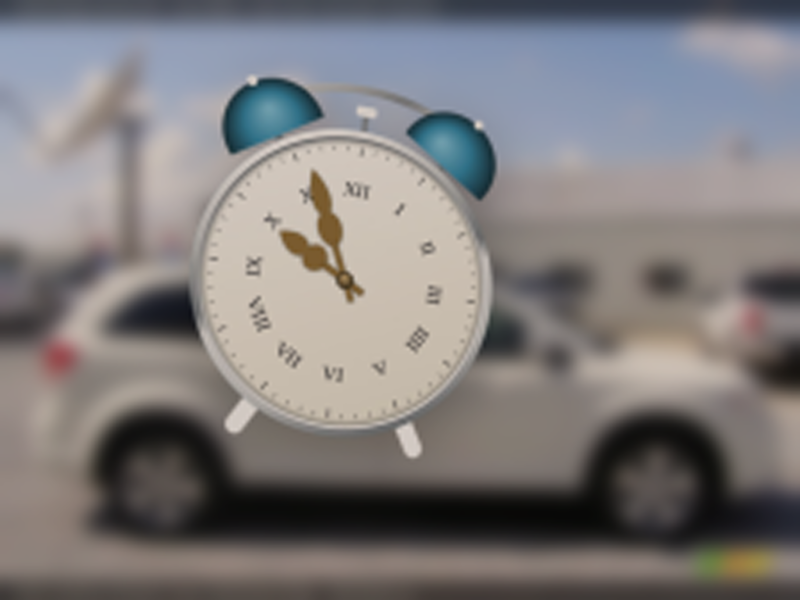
{"hour": 9, "minute": 56}
